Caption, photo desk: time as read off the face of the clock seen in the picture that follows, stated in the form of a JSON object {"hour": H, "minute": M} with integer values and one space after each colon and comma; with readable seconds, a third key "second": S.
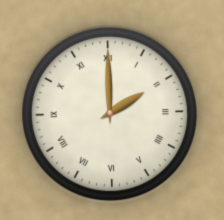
{"hour": 2, "minute": 0}
